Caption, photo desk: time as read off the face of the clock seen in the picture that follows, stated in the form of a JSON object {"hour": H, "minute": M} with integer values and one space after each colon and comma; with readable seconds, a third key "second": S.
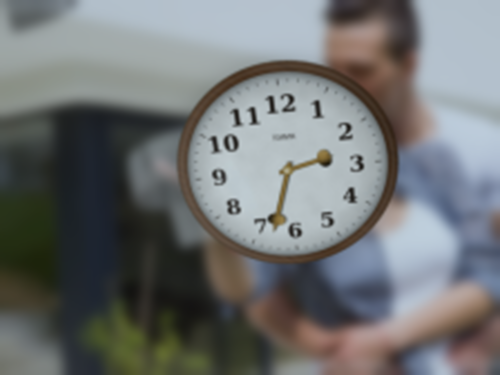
{"hour": 2, "minute": 33}
